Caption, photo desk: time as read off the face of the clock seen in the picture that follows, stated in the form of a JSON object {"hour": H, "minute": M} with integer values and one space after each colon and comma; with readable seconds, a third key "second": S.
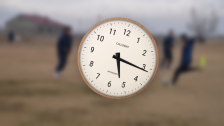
{"hour": 5, "minute": 16}
